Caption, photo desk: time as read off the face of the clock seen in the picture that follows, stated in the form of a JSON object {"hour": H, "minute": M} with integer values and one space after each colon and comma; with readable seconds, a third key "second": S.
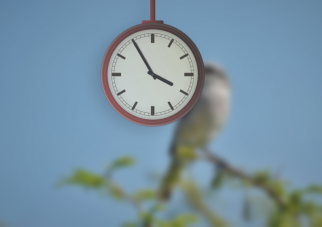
{"hour": 3, "minute": 55}
